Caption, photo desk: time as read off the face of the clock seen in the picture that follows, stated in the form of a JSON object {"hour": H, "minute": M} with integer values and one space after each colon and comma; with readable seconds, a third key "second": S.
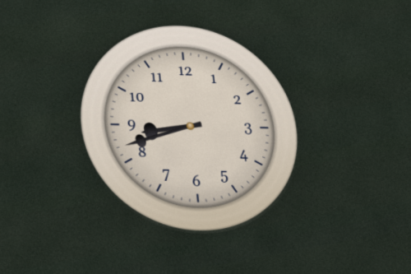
{"hour": 8, "minute": 42}
